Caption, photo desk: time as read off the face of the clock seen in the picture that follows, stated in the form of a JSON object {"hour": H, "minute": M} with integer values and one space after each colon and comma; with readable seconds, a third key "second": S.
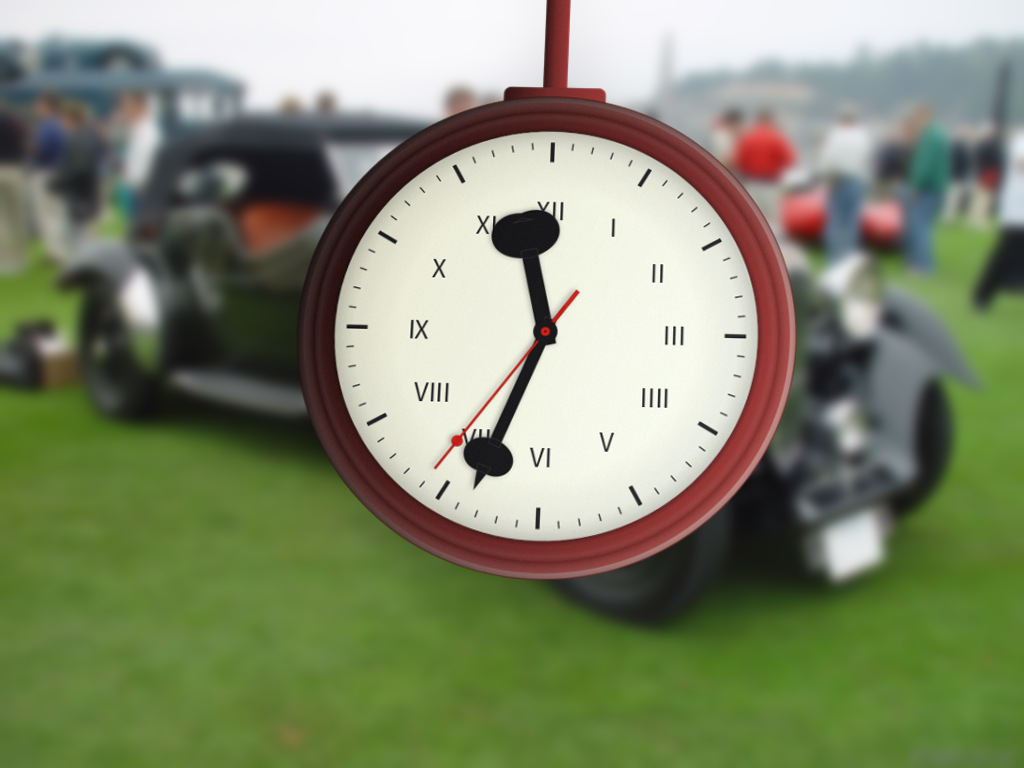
{"hour": 11, "minute": 33, "second": 36}
